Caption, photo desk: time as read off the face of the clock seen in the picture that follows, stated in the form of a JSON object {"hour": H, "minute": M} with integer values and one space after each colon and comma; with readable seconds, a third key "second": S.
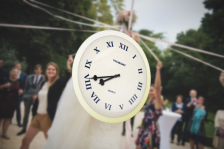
{"hour": 7, "minute": 41}
